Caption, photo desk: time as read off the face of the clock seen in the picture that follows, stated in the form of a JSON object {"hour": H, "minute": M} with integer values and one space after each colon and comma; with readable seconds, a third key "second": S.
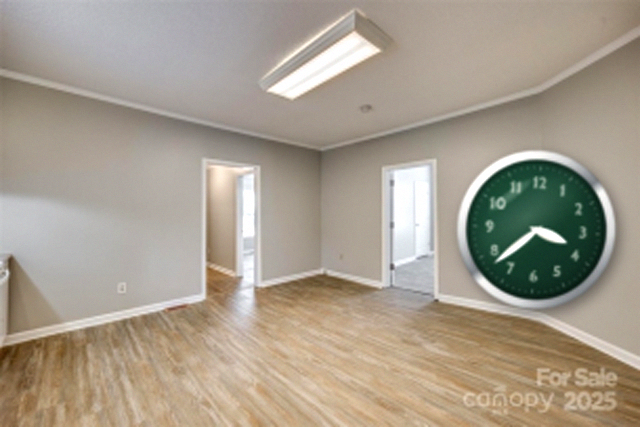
{"hour": 3, "minute": 38}
